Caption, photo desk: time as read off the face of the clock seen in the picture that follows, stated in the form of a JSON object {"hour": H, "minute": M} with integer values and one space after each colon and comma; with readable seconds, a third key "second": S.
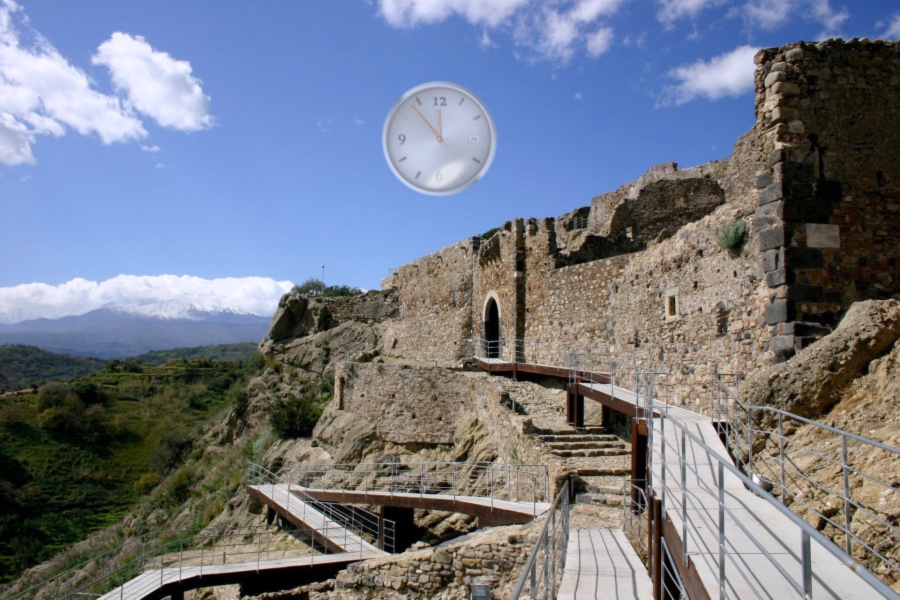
{"hour": 11, "minute": 53}
